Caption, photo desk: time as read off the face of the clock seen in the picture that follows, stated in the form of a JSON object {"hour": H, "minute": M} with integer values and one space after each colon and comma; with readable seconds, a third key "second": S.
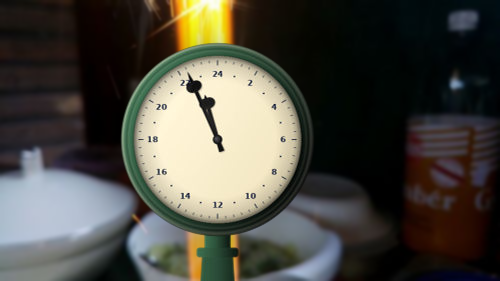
{"hour": 22, "minute": 56}
